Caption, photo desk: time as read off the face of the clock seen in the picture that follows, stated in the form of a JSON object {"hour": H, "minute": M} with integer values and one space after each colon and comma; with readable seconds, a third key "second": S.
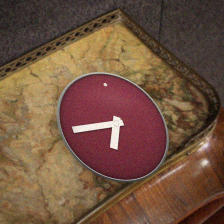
{"hour": 6, "minute": 44}
